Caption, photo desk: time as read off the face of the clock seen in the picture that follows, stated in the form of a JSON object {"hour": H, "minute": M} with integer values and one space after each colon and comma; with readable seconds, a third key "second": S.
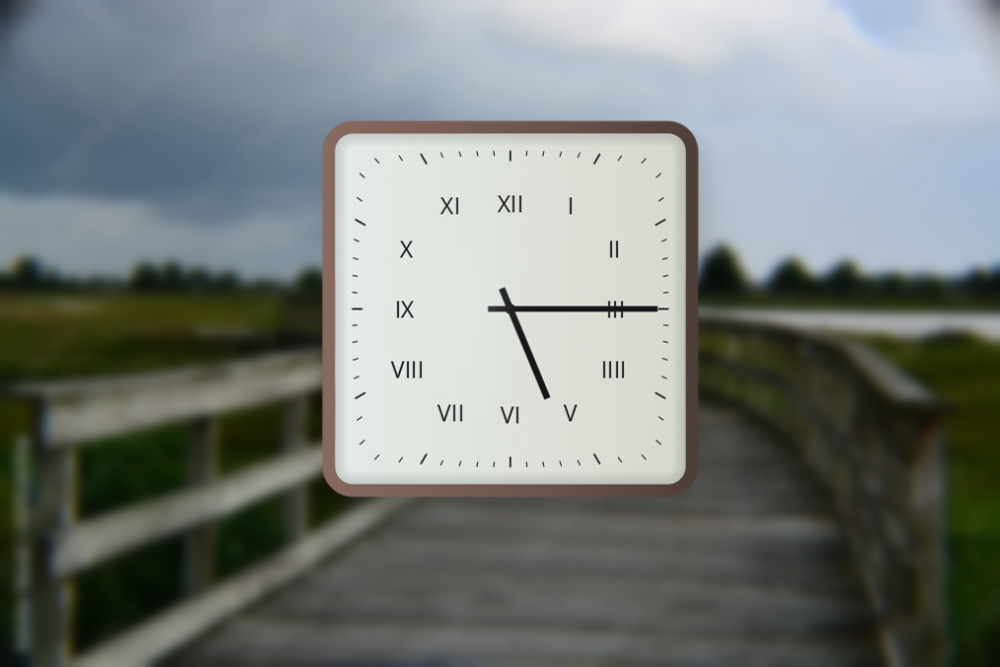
{"hour": 5, "minute": 15}
